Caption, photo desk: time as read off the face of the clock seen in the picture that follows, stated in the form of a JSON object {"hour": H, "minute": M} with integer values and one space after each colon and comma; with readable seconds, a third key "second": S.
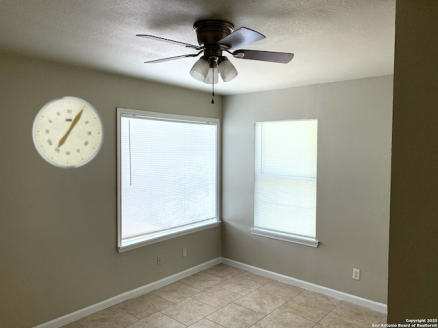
{"hour": 7, "minute": 5}
